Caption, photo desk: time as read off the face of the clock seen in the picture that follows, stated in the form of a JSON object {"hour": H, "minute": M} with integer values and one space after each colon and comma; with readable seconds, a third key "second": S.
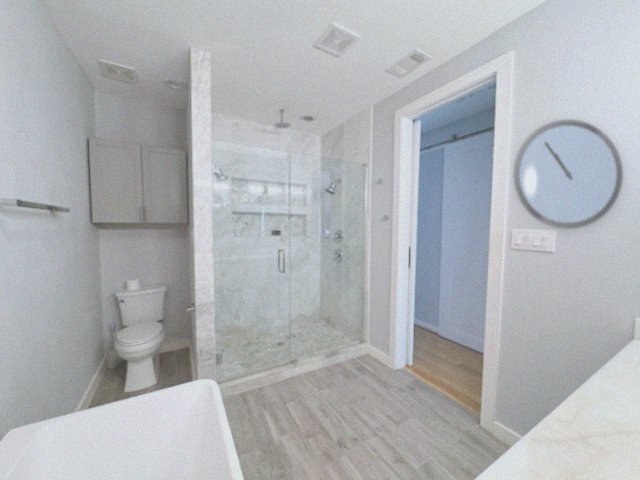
{"hour": 10, "minute": 54}
